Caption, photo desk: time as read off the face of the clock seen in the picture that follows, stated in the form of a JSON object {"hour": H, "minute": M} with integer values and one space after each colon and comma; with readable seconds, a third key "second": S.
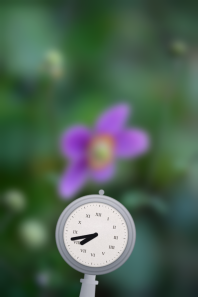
{"hour": 7, "minute": 42}
